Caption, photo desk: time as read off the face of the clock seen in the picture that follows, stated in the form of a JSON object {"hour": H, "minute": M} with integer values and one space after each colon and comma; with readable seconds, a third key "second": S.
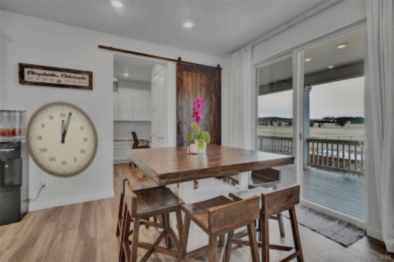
{"hour": 12, "minute": 3}
